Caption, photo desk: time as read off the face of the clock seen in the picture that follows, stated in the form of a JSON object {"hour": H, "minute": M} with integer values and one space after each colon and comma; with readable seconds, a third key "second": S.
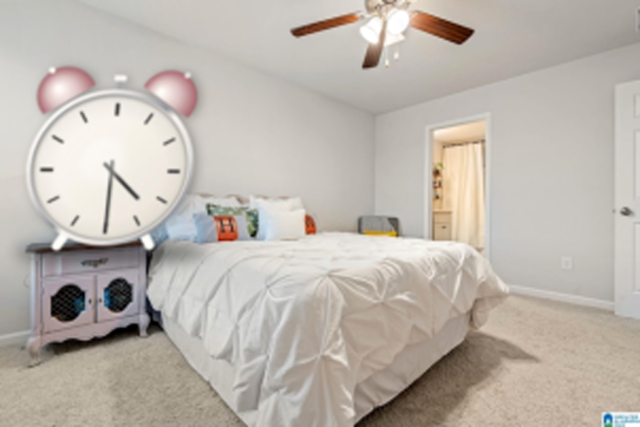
{"hour": 4, "minute": 30}
